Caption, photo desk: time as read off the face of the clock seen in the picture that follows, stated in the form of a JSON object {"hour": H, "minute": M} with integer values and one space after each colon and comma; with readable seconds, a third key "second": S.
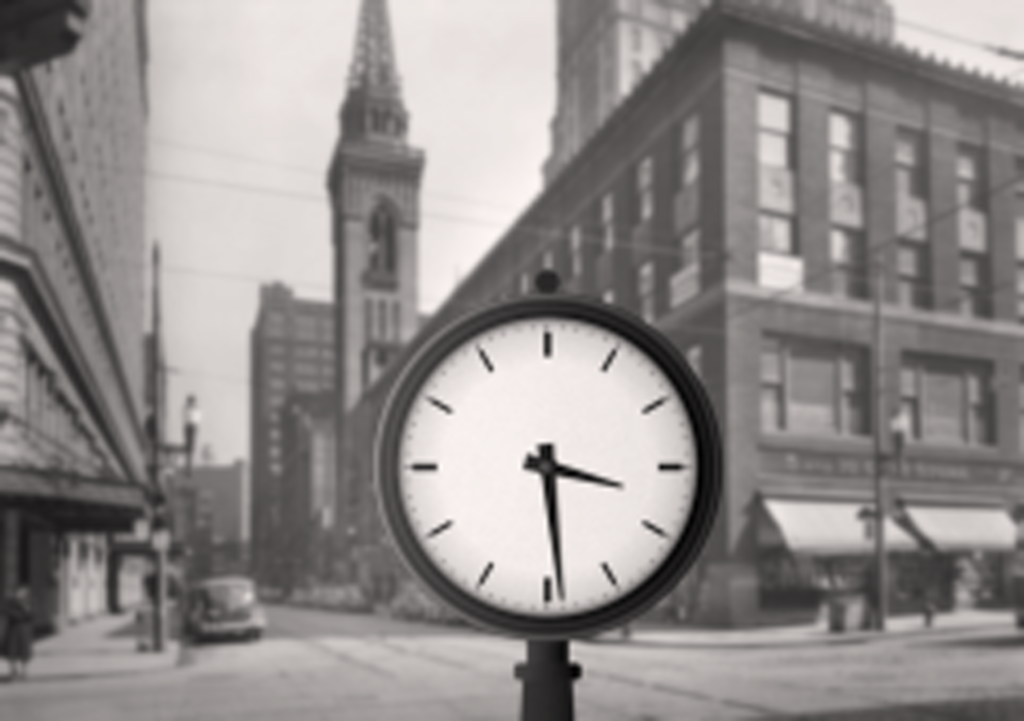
{"hour": 3, "minute": 29}
